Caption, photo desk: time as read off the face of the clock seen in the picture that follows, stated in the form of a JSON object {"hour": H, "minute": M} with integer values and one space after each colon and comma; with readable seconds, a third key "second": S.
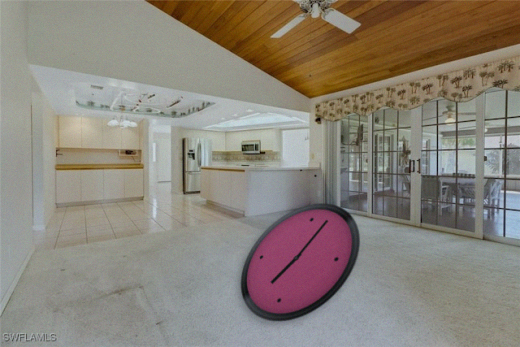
{"hour": 7, "minute": 4}
